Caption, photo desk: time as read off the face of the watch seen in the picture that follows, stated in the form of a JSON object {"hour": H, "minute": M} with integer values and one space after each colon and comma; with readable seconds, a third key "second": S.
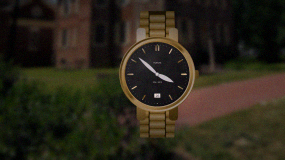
{"hour": 3, "minute": 52}
